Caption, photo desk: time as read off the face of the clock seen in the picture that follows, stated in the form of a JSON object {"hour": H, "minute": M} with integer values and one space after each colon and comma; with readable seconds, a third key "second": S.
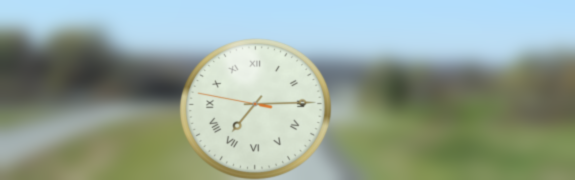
{"hour": 7, "minute": 14, "second": 47}
